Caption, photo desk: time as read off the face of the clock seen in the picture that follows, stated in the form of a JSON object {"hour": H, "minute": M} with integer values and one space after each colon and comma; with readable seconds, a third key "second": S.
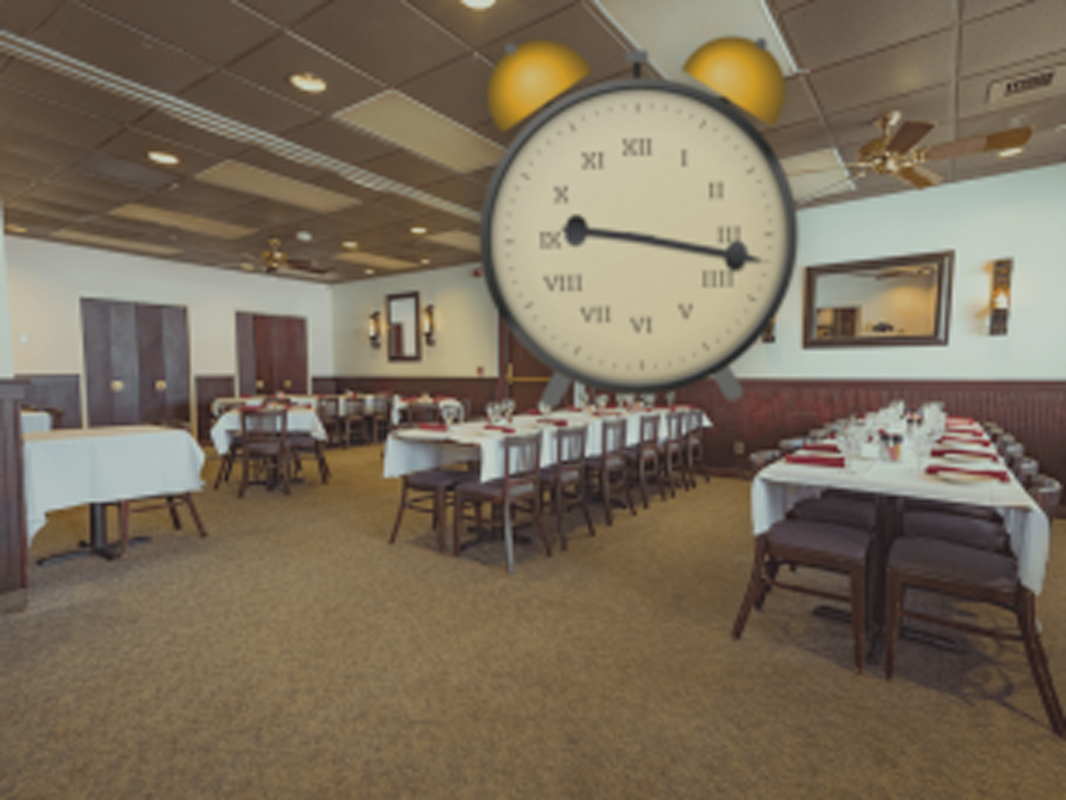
{"hour": 9, "minute": 17}
